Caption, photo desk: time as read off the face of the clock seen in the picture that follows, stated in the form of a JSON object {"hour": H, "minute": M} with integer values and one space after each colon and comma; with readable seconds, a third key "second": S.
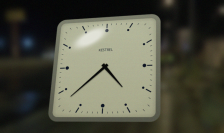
{"hour": 4, "minute": 38}
